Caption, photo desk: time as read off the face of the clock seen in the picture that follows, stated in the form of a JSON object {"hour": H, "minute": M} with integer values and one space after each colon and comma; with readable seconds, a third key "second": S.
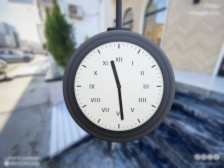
{"hour": 11, "minute": 29}
